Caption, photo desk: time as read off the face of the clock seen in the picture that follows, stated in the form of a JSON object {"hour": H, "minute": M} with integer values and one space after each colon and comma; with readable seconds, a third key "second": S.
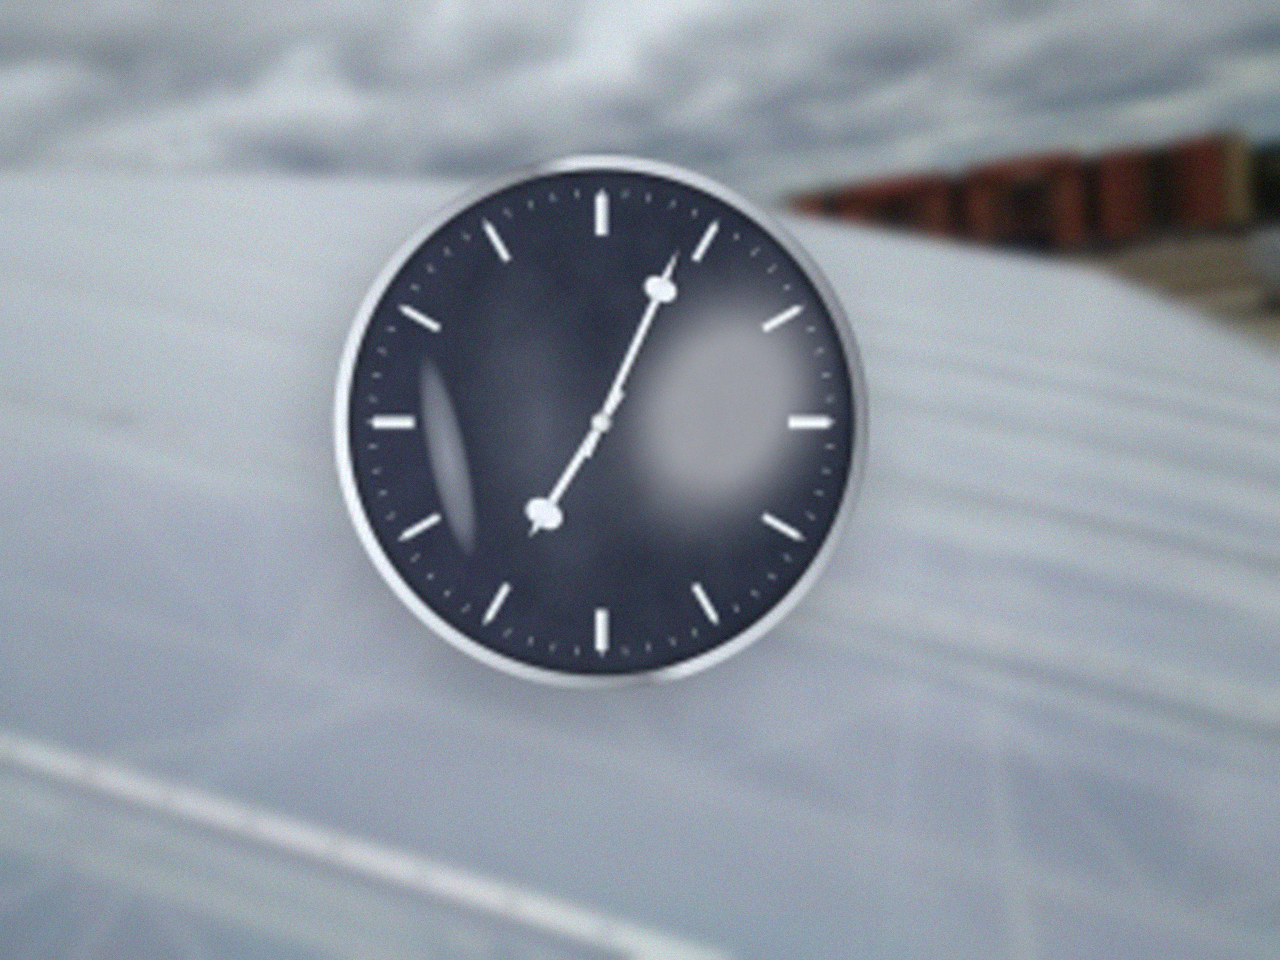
{"hour": 7, "minute": 4}
